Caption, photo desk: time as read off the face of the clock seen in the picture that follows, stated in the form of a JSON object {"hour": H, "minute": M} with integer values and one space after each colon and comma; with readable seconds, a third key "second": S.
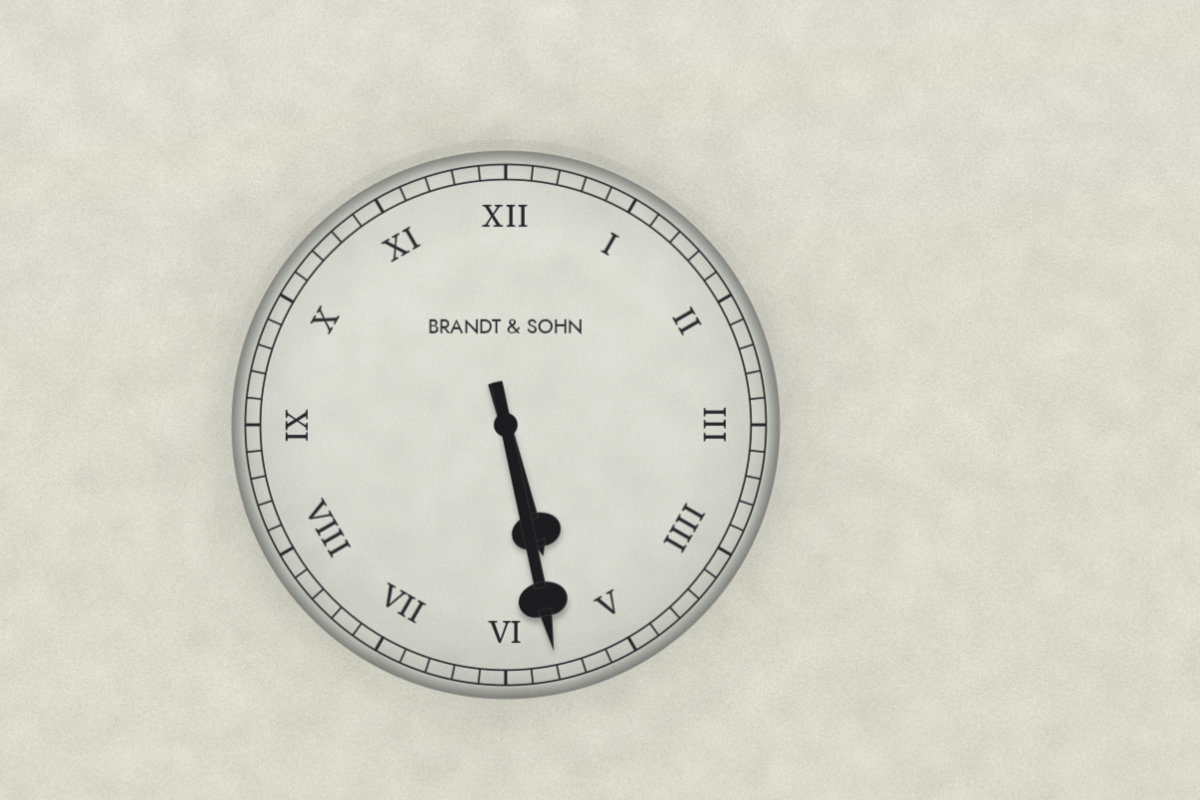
{"hour": 5, "minute": 28}
